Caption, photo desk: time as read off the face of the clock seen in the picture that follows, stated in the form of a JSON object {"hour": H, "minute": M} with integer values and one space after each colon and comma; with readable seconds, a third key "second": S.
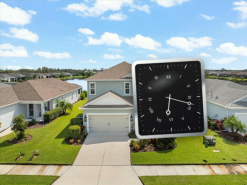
{"hour": 6, "minute": 18}
